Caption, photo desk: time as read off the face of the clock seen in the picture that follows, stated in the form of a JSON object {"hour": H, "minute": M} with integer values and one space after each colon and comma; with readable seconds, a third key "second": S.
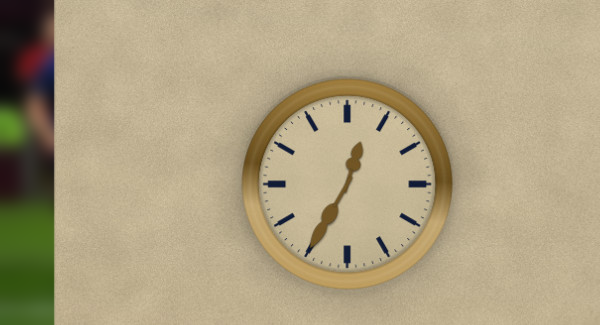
{"hour": 12, "minute": 35}
